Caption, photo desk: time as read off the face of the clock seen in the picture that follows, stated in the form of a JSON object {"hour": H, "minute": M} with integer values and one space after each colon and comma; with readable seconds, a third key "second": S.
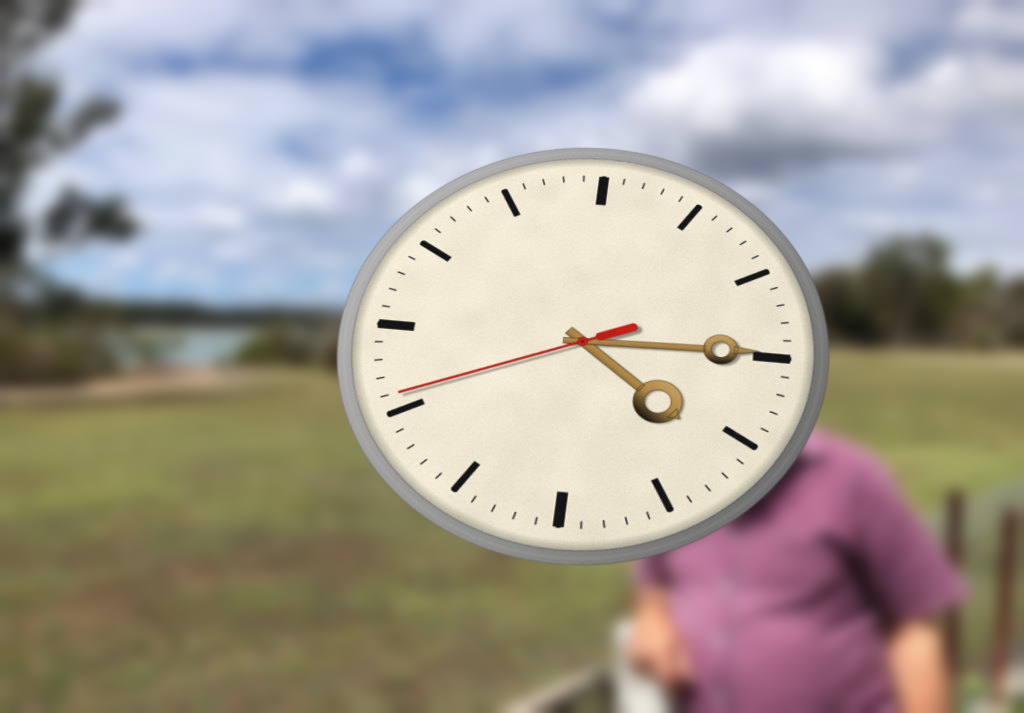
{"hour": 4, "minute": 14, "second": 41}
